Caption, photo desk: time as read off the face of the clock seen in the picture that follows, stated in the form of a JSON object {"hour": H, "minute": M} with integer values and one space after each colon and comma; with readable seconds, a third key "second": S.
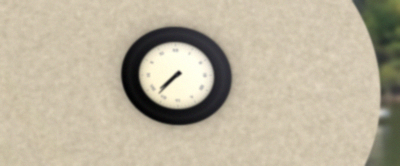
{"hour": 7, "minute": 37}
